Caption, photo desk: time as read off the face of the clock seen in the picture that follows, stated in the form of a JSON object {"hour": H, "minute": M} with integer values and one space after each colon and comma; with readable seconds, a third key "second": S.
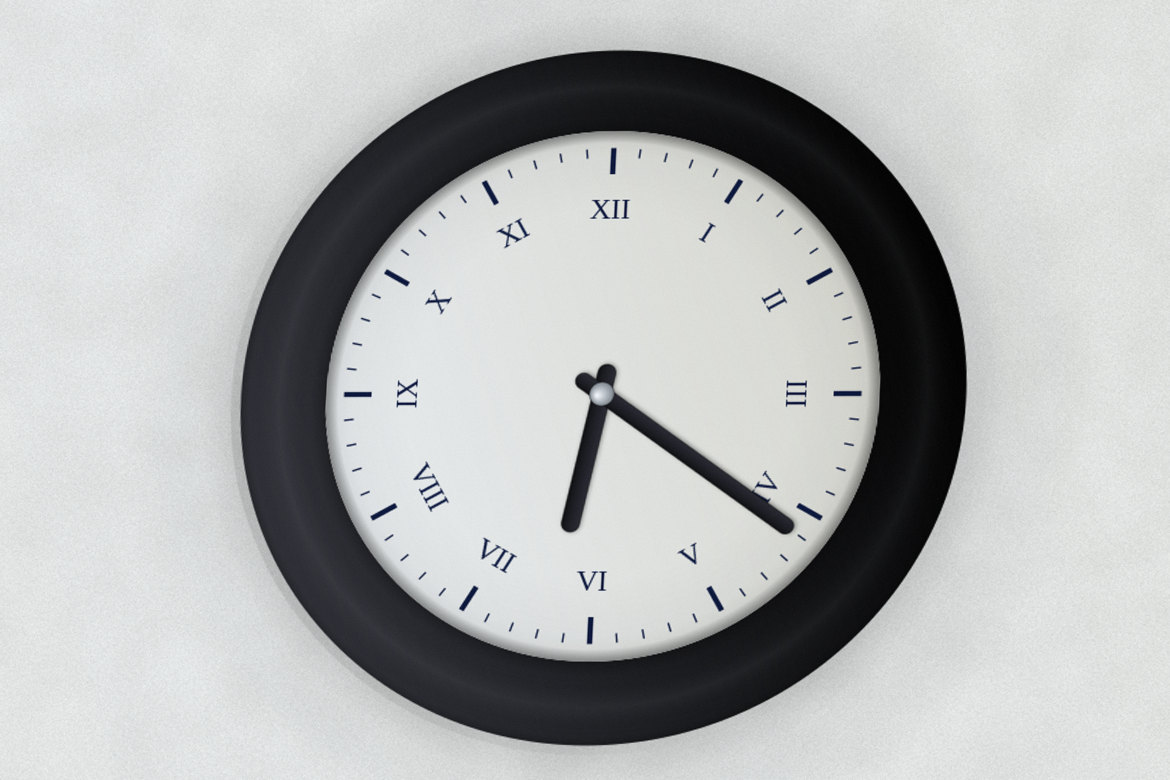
{"hour": 6, "minute": 21}
